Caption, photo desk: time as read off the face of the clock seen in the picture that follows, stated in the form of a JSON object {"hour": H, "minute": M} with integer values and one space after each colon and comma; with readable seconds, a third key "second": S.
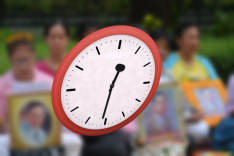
{"hour": 12, "minute": 31}
